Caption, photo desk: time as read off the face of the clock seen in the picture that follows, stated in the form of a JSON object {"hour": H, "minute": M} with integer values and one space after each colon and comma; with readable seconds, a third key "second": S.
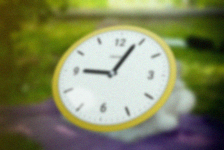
{"hour": 9, "minute": 4}
